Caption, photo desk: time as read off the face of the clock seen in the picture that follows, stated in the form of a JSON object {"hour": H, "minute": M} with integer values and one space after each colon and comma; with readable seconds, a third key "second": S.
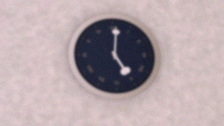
{"hour": 5, "minute": 1}
